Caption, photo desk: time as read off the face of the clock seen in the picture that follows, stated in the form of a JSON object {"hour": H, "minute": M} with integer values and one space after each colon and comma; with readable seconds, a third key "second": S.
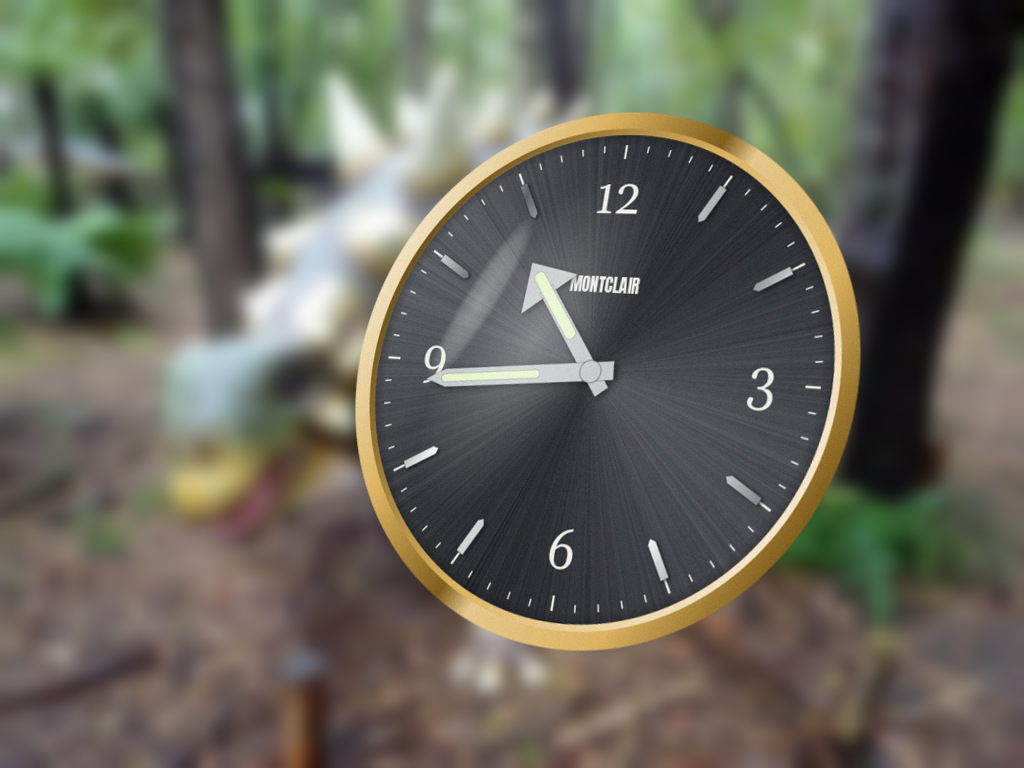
{"hour": 10, "minute": 44}
